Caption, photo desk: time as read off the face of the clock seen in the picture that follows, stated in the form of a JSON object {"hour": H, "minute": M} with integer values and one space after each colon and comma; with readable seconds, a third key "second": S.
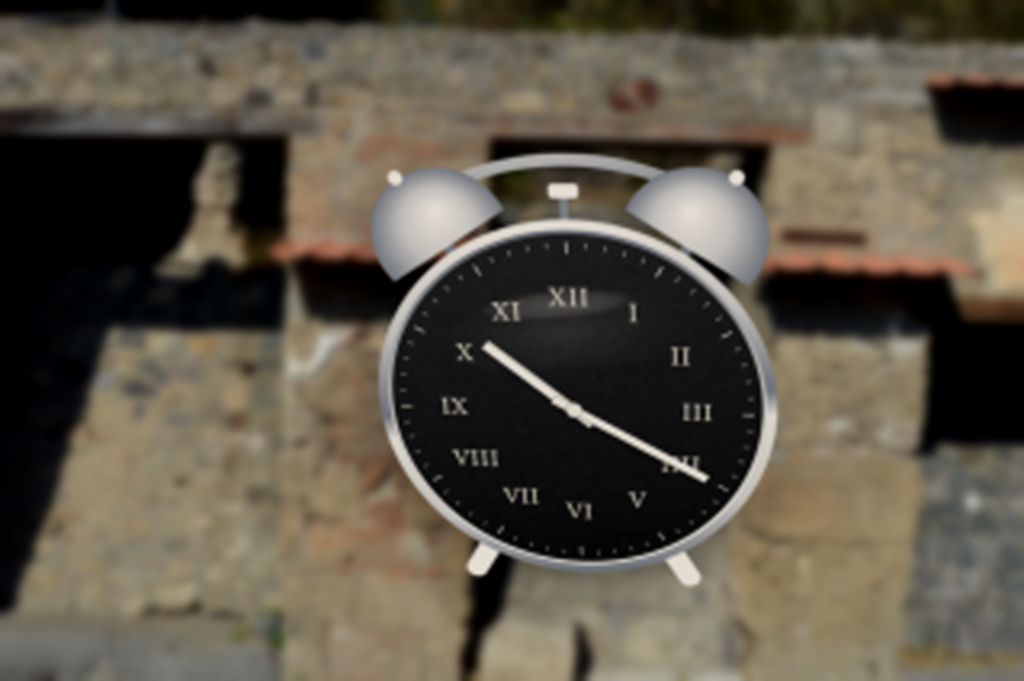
{"hour": 10, "minute": 20}
